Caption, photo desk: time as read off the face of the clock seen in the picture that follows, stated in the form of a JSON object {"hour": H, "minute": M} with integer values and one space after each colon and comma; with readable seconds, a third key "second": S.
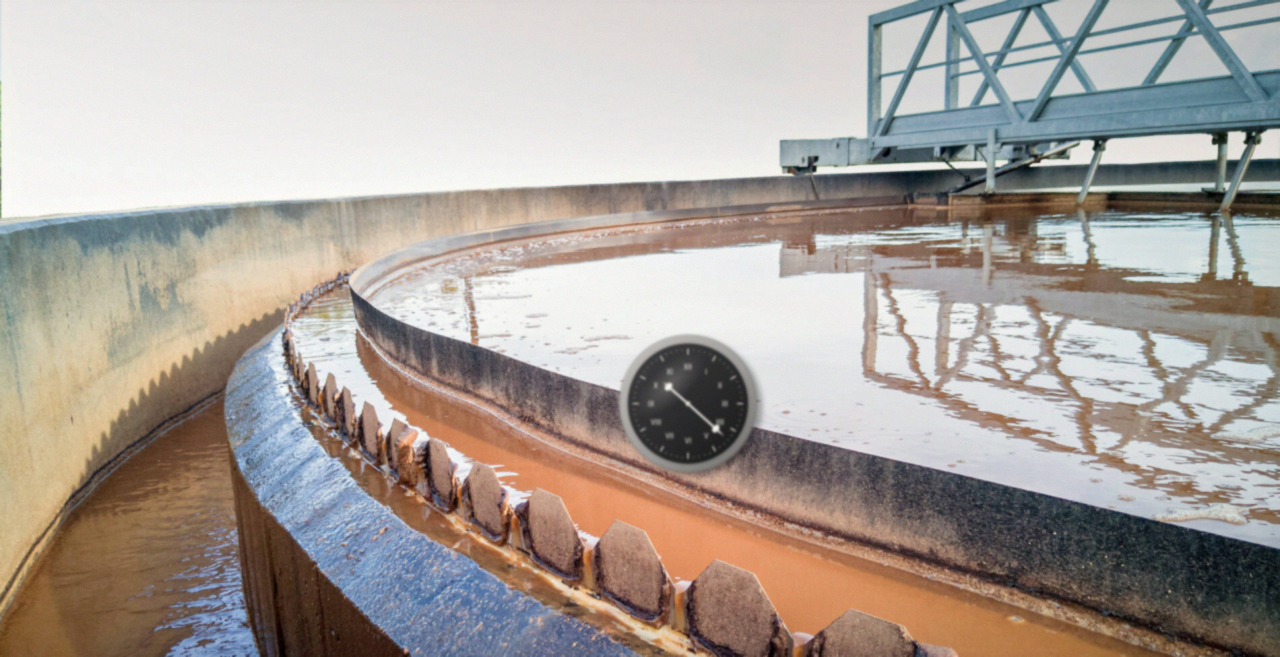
{"hour": 10, "minute": 22}
